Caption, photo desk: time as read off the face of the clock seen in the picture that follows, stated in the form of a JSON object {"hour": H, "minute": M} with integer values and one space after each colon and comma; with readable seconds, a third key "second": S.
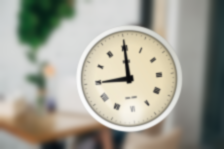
{"hour": 9, "minute": 0}
